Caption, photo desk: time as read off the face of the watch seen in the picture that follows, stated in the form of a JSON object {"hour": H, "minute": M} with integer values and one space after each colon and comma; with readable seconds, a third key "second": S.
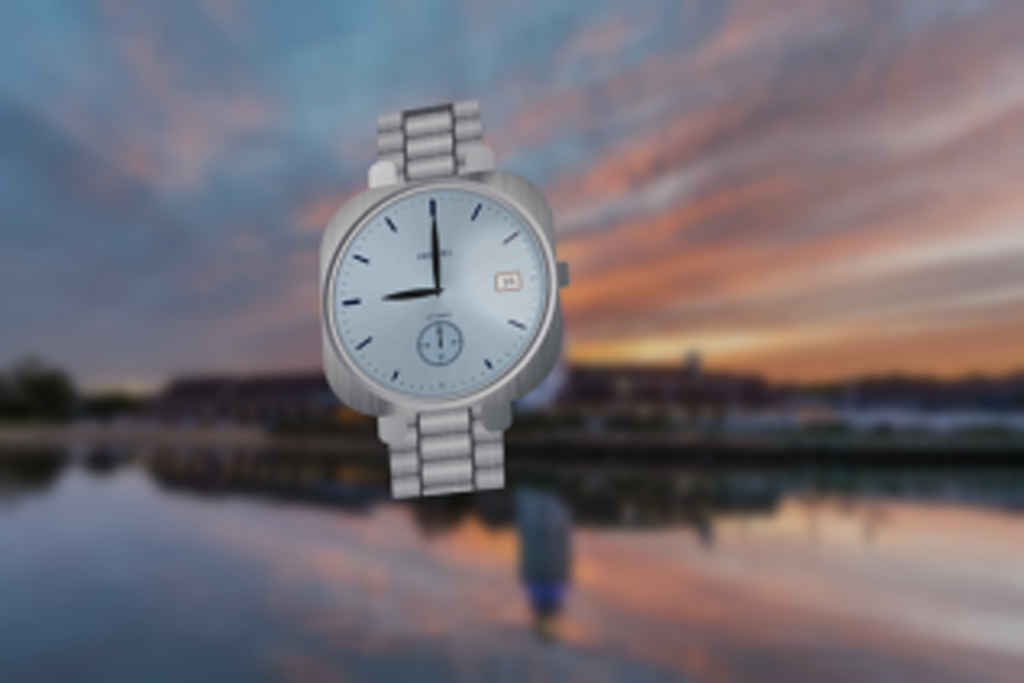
{"hour": 9, "minute": 0}
